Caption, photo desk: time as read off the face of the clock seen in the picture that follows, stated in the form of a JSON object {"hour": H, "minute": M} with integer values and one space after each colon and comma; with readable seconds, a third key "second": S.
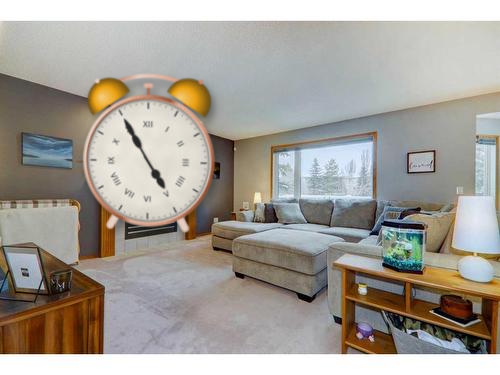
{"hour": 4, "minute": 55}
